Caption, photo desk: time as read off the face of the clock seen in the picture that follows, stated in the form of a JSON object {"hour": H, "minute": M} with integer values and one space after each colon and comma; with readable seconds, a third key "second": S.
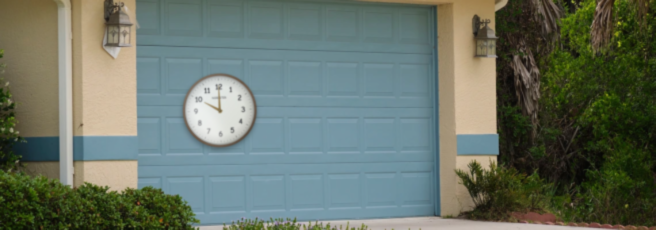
{"hour": 10, "minute": 0}
